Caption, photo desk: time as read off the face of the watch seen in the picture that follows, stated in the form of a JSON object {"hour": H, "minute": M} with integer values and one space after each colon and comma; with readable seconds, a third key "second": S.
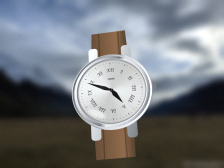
{"hour": 4, "minute": 49}
